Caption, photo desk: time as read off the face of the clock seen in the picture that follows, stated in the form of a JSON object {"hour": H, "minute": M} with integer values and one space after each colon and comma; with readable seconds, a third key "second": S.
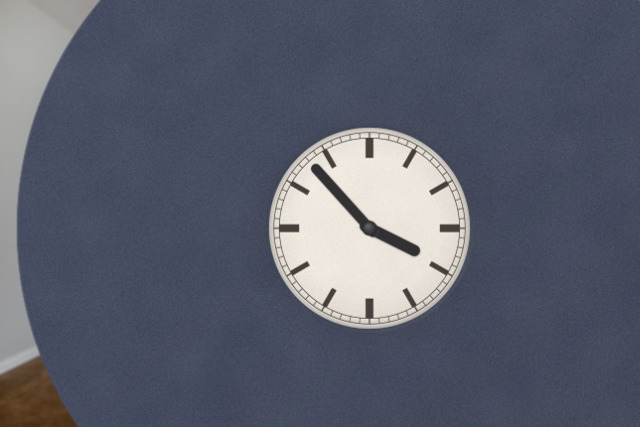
{"hour": 3, "minute": 53}
